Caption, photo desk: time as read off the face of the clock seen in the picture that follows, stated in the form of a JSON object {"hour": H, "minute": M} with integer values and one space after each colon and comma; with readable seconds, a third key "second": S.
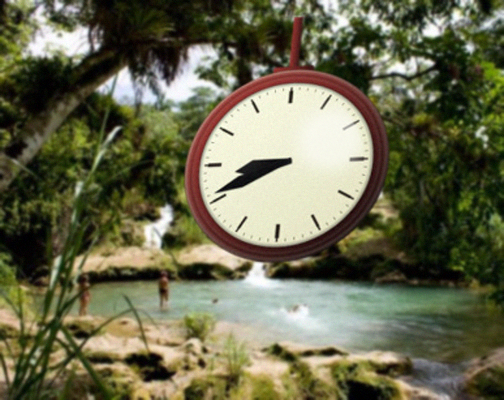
{"hour": 8, "minute": 41}
